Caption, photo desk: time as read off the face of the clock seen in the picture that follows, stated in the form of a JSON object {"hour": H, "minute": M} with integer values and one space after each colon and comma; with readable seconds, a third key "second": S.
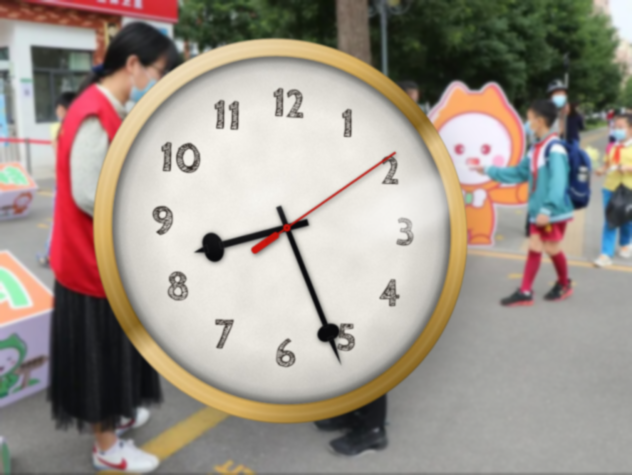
{"hour": 8, "minute": 26, "second": 9}
